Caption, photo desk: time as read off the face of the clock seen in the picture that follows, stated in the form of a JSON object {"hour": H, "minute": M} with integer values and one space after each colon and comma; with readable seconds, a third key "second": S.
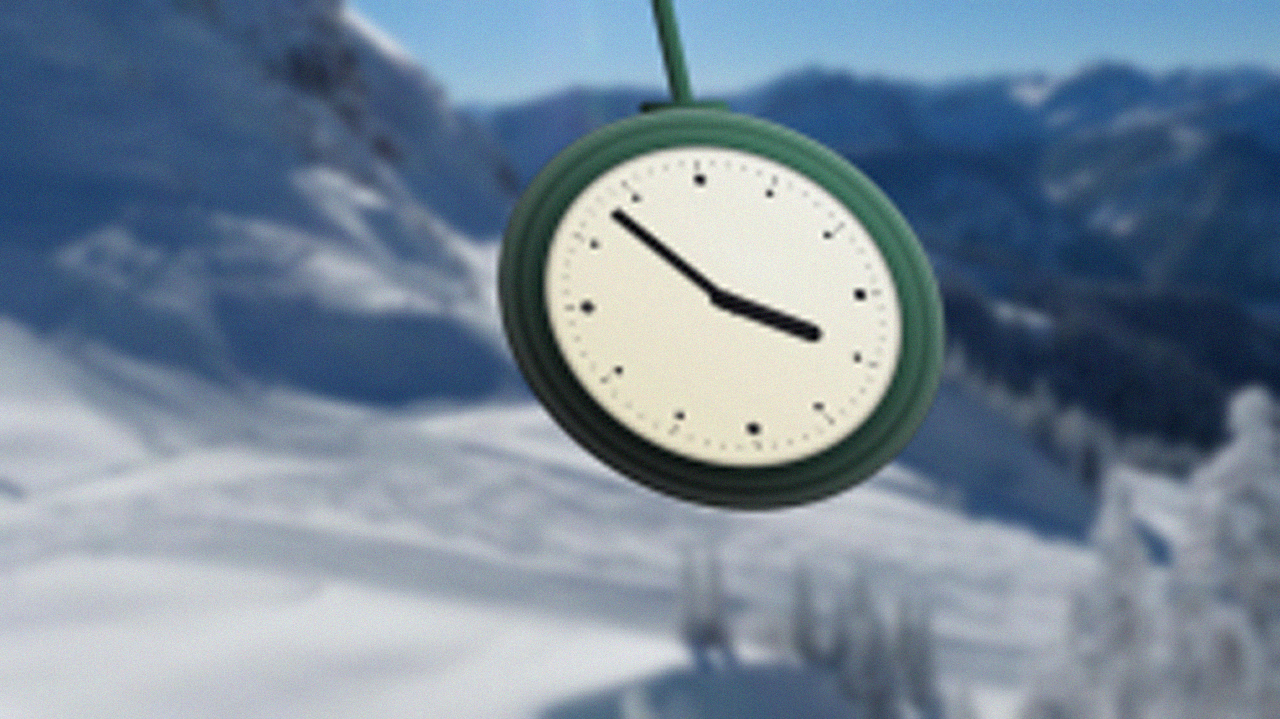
{"hour": 3, "minute": 53}
